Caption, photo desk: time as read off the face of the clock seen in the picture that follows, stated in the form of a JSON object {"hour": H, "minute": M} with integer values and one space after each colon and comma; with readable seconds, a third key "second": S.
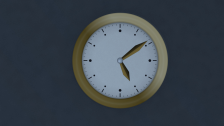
{"hour": 5, "minute": 9}
